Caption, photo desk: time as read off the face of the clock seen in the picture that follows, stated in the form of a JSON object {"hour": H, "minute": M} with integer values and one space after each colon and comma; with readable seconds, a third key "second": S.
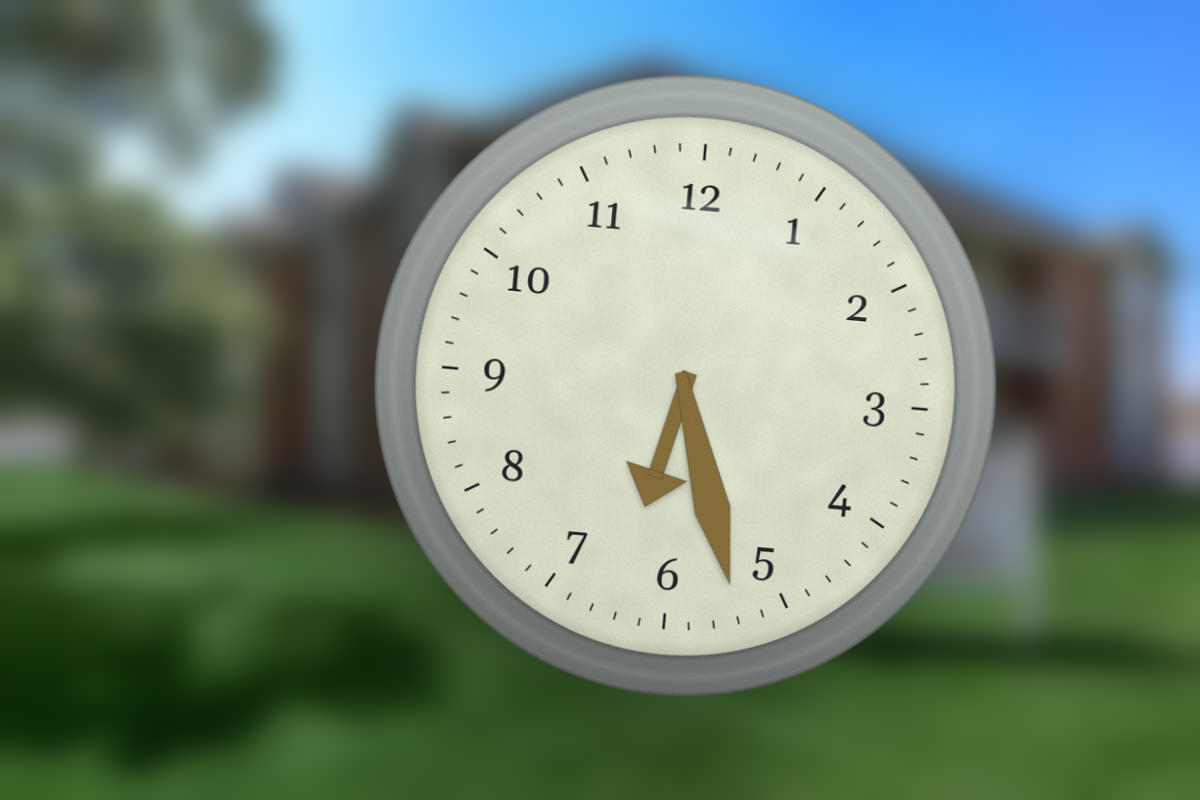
{"hour": 6, "minute": 27}
